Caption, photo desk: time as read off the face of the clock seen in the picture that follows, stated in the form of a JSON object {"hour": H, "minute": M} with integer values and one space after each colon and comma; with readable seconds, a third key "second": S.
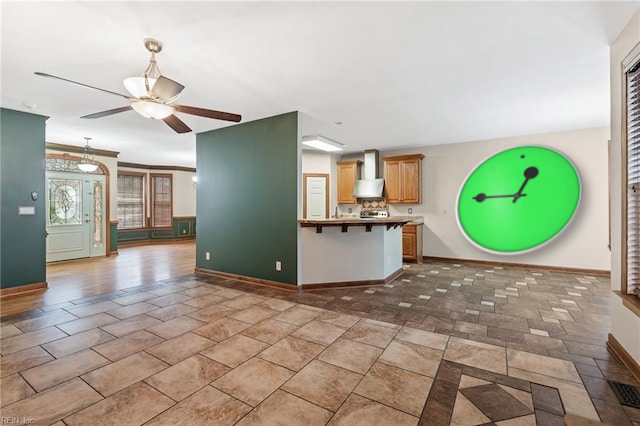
{"hour": 12, "minute": 45}
